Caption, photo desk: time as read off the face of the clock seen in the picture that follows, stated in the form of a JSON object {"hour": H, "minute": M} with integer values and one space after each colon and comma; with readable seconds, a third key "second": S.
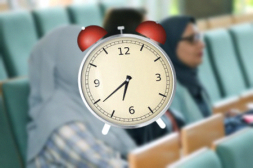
{"hour": 6, "minute": 39}
